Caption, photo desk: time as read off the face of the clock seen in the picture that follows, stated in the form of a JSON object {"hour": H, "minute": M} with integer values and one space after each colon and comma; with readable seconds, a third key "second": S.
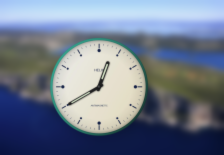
{"hour": 12, "minute": 40}
